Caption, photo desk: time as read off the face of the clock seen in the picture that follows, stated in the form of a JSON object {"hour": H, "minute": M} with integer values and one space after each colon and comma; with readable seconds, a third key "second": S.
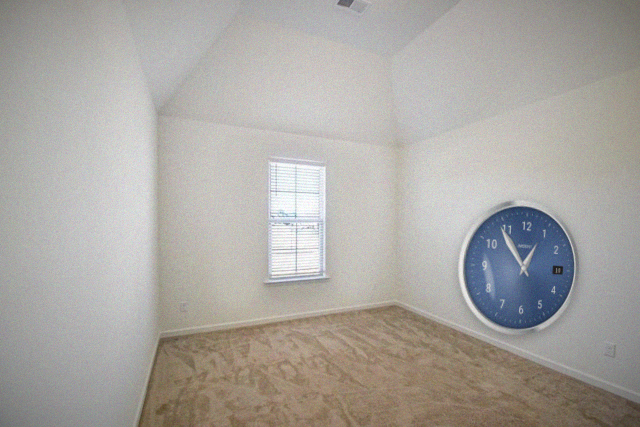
{"hour": 12, "minute": 54}
